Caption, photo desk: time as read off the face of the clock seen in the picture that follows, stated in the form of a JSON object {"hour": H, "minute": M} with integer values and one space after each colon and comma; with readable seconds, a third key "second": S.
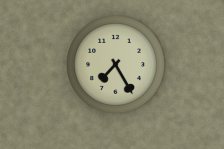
{"hour": 7, "minute": 25}
